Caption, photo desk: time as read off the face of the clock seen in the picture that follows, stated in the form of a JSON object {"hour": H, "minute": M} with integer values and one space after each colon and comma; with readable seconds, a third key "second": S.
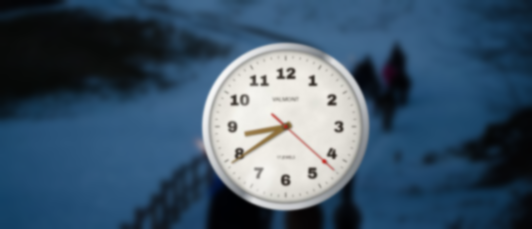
{"hour": 8, "minute": 39, "second": 22}
